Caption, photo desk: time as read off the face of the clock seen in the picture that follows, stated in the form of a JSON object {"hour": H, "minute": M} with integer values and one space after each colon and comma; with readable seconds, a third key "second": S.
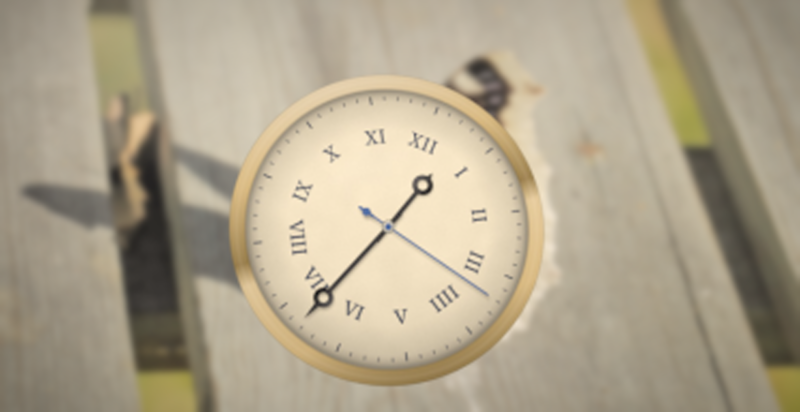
{"hour": 12, "minute": 33, "second": 17}
